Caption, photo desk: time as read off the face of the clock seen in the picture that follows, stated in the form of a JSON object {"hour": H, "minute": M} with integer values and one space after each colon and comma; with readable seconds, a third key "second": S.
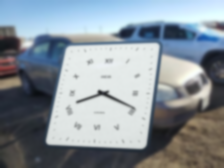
{"hour": 8, "minute": 19}
